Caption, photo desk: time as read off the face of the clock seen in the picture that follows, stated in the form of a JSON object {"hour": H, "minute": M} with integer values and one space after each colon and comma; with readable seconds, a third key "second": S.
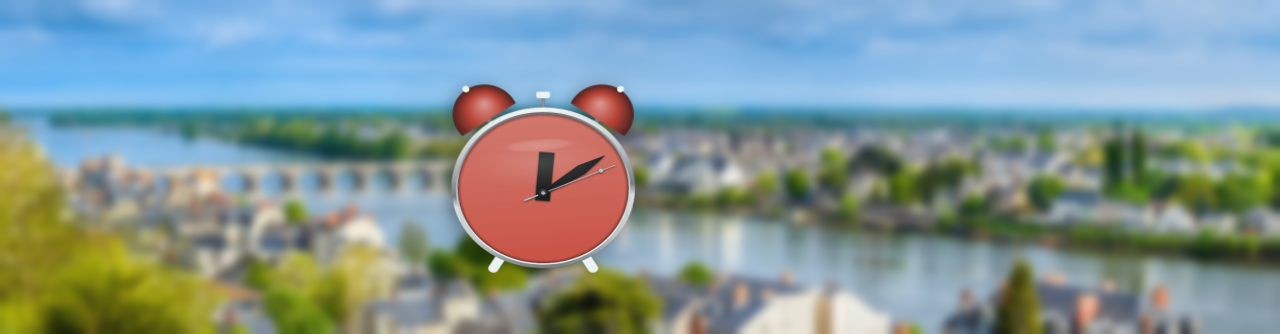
{"hour": 12, "minute": 9, "second": 11}
